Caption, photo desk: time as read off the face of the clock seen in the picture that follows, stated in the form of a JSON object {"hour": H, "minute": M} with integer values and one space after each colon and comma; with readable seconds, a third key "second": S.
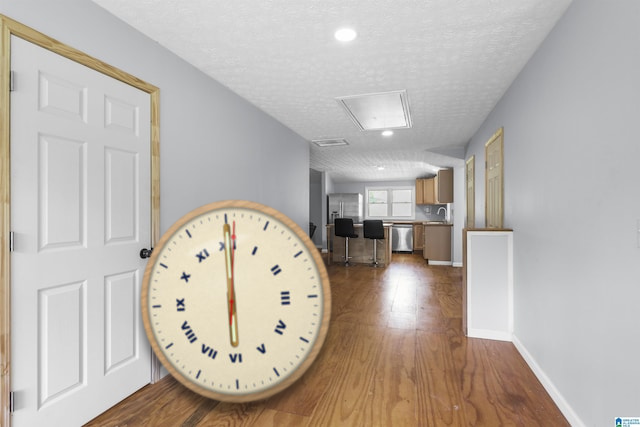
{"hour": 6, "minute": 0, "second": 1}
